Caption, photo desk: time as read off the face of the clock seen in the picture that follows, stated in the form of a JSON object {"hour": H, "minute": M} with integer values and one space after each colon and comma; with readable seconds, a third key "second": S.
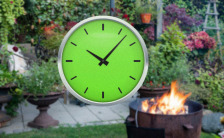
{"hour": 10, "minute": 7}
